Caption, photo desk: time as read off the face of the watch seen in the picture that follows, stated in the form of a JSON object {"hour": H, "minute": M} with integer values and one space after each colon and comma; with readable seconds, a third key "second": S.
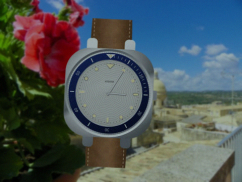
{"hour": 3, "minute": 5}
